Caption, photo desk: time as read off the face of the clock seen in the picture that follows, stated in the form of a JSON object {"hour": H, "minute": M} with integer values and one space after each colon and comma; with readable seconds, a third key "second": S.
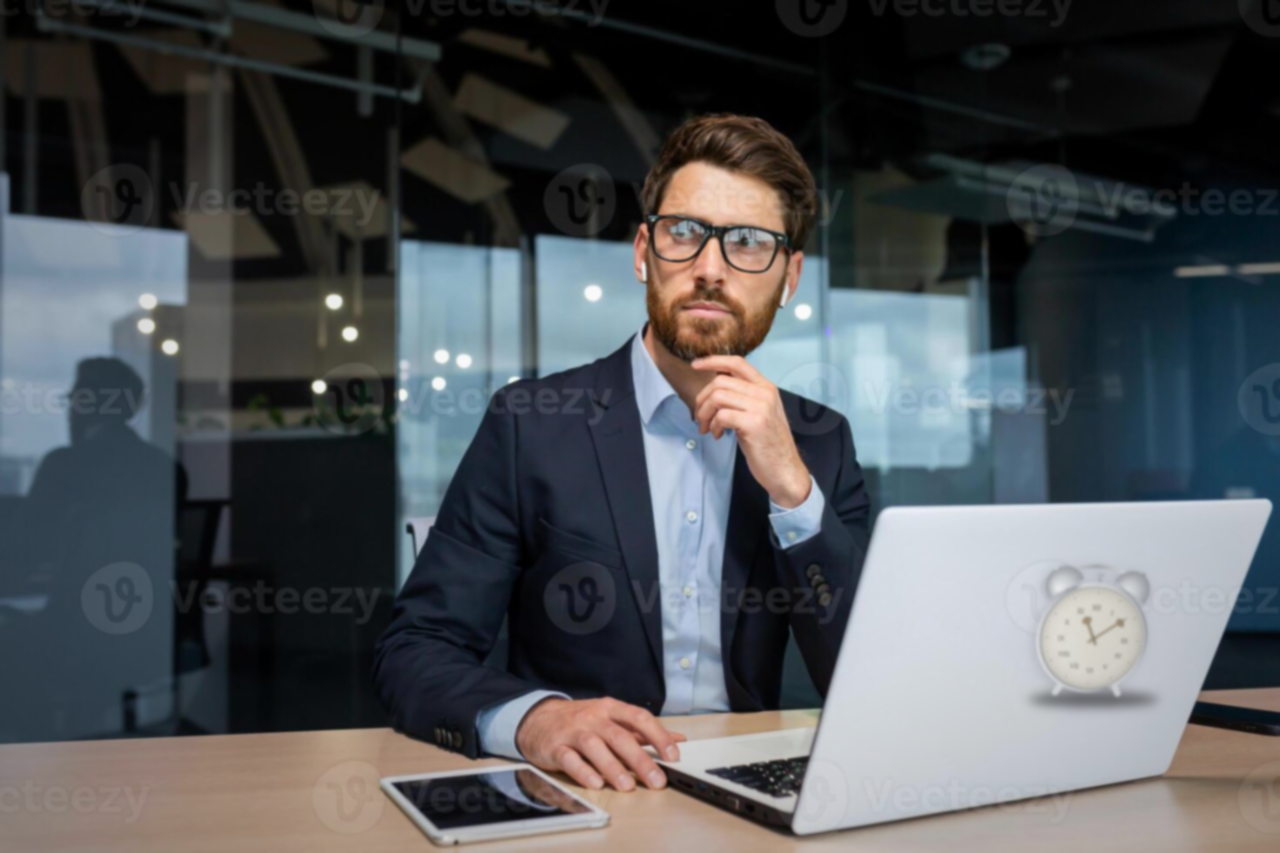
{"hour": 11, "minute": 9}
